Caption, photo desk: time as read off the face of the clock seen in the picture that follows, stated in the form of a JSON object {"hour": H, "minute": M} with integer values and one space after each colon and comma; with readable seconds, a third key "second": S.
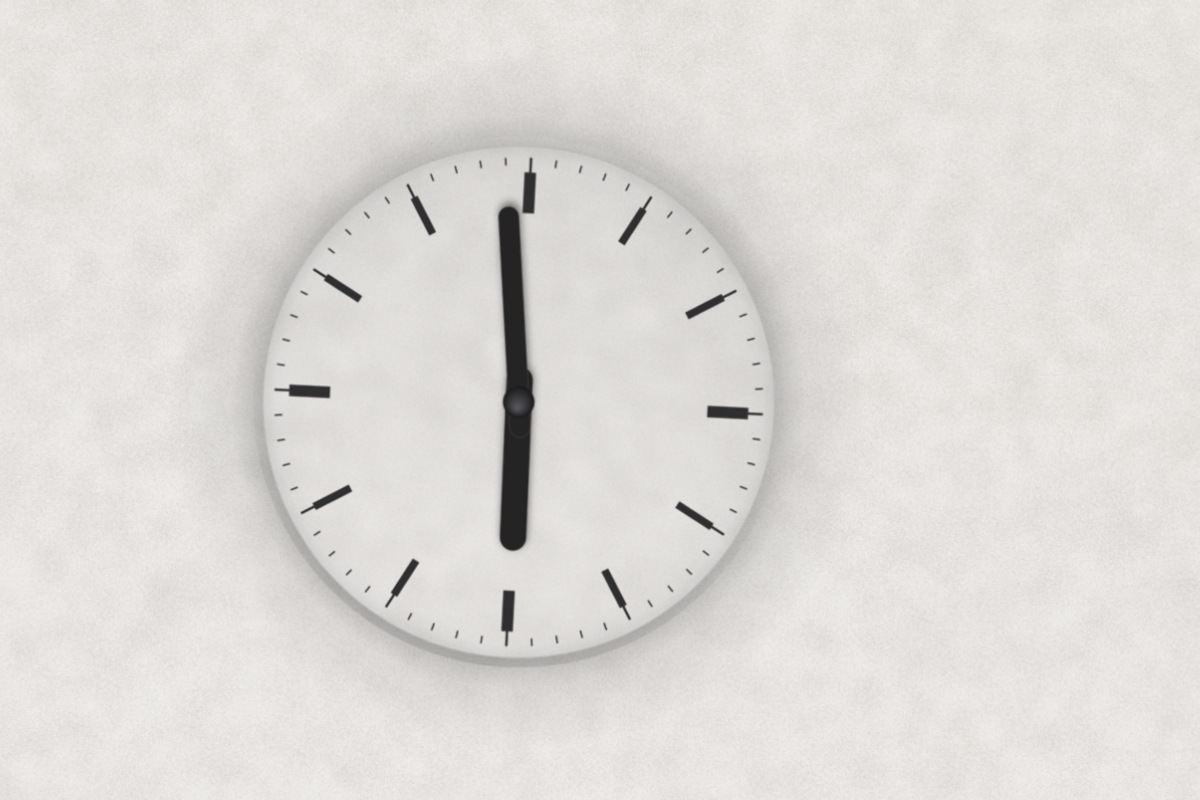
{"hour": 5, "minute": 59}
